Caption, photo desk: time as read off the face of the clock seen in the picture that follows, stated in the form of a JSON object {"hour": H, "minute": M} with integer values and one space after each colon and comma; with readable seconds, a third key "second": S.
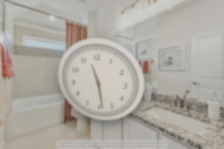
{"hour": 11, "minute": 29}
